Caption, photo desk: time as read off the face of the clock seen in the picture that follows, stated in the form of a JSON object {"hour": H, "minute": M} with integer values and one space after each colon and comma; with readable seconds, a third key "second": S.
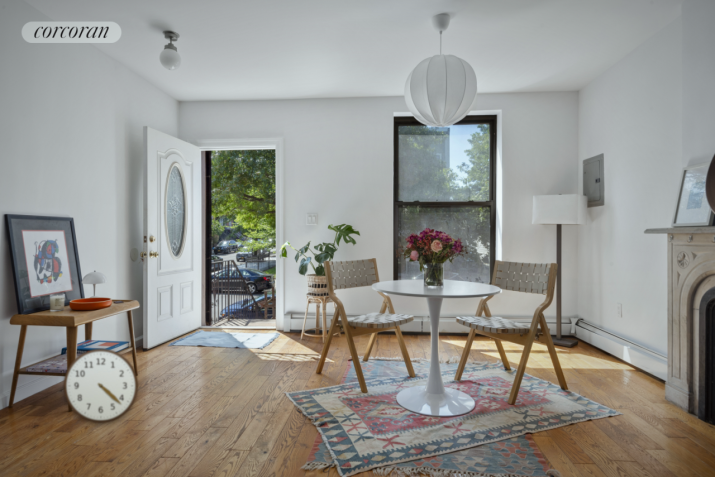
{"hour": 4, "minute": 22}
